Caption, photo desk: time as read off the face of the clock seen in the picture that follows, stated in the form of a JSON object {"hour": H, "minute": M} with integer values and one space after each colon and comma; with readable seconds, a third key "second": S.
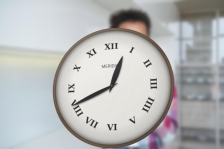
{"hour": 12, "minute": 41}
